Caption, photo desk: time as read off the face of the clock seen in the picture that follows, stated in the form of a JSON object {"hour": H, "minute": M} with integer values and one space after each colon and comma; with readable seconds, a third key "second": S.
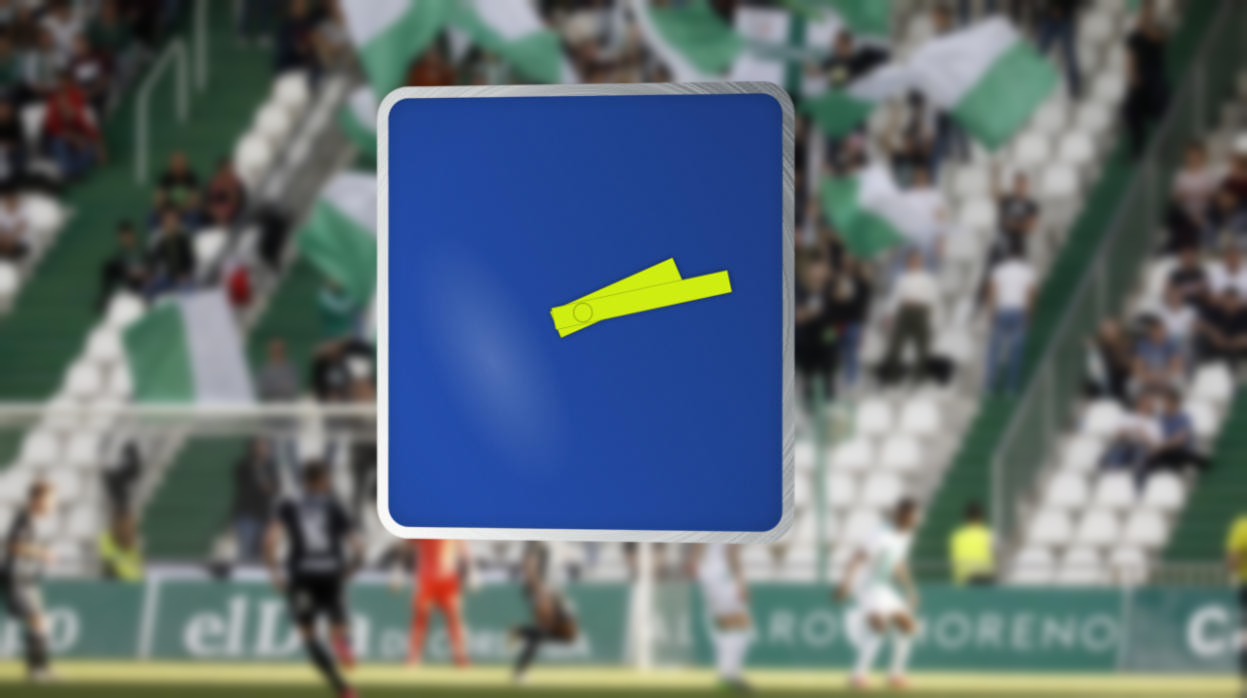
{"hour": 2, "minute": 13}
